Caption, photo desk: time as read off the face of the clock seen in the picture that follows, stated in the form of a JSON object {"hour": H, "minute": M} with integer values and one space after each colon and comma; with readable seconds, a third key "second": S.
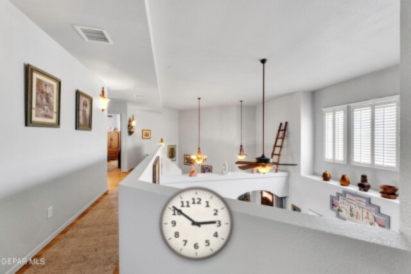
{"hour": 2, "minute": 51}
